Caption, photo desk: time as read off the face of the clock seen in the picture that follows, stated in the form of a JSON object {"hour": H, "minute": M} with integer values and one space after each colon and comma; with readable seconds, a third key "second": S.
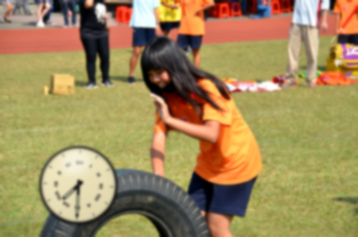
{"hour": 7, "minute": 30}
